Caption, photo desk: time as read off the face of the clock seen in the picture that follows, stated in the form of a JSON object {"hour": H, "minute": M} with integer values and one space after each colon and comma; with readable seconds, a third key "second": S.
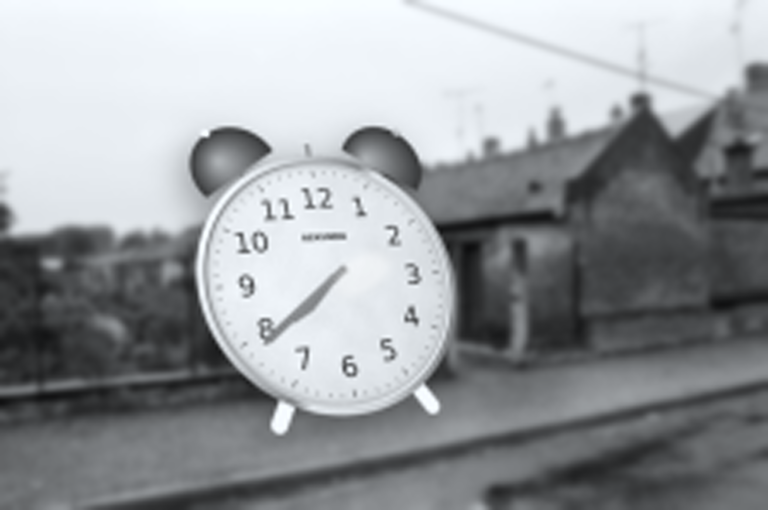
{"hour": 7, "minute": 39}
